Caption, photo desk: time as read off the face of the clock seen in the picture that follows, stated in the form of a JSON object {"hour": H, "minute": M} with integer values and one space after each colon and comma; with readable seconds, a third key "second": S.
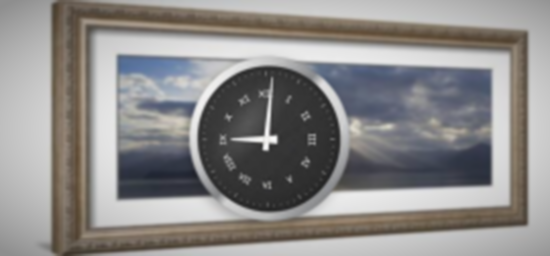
{"hour": 9, "minute": 1}
